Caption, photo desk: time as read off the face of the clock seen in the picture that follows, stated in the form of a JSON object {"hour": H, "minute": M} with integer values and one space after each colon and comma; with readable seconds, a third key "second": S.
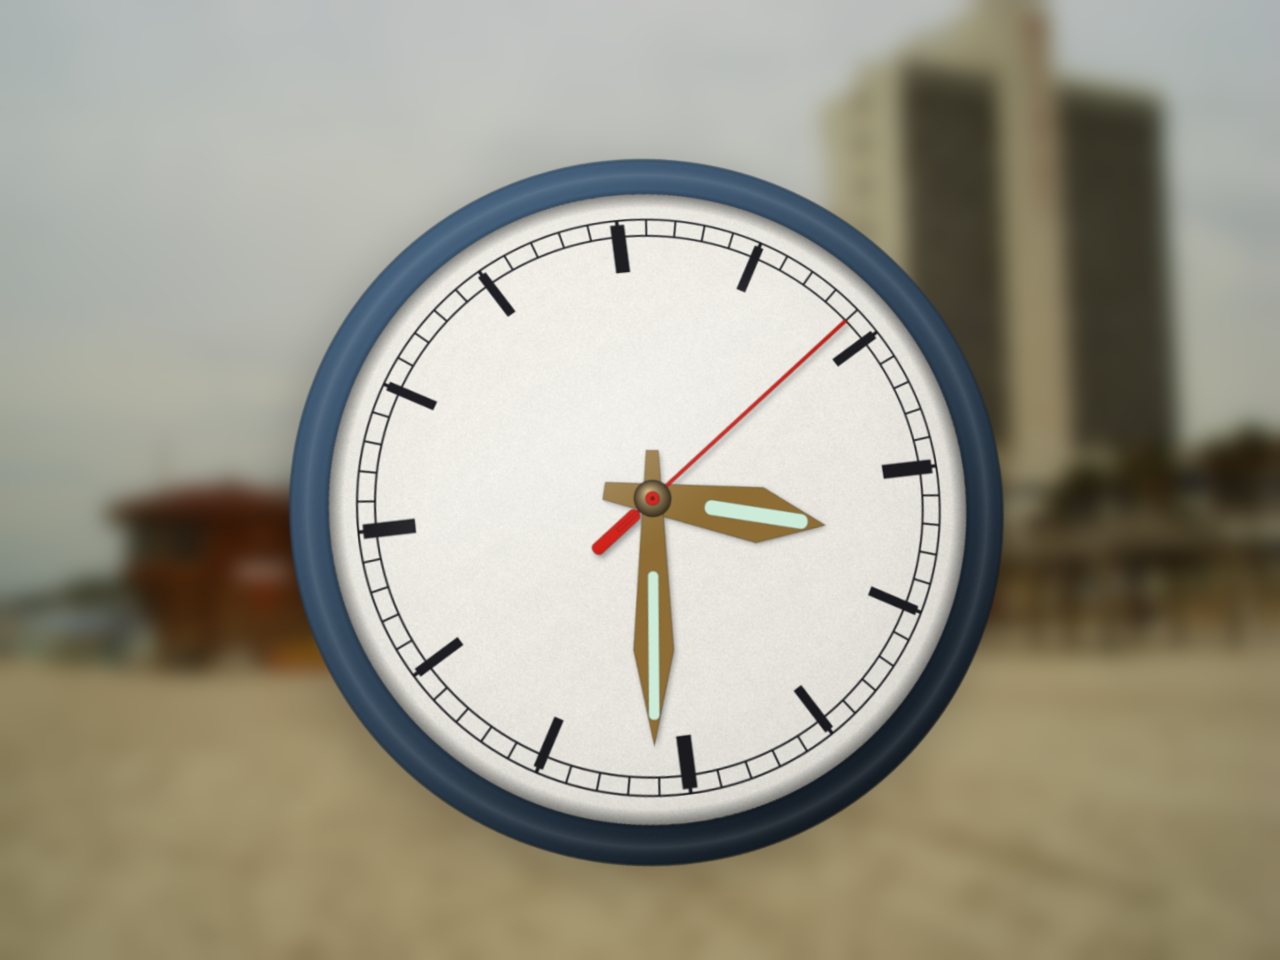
{"hour": 3, "minute": 31, "second": 9}
